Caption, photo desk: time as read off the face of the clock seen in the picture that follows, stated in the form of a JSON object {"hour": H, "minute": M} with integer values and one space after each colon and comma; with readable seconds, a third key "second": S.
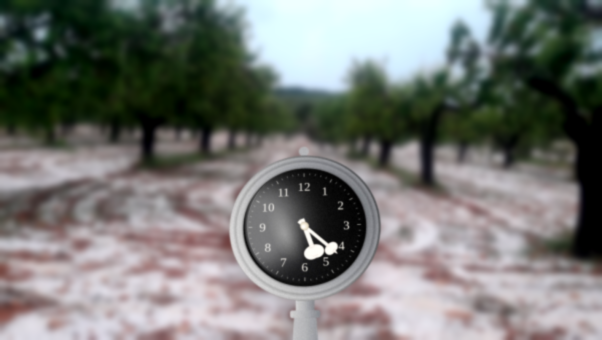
{"hour": 5, "minute": 22}
